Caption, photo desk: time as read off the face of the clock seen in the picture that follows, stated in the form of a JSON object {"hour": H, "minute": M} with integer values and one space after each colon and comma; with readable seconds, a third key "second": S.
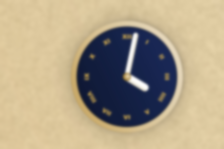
{"hour": 4, "minute": 2}
